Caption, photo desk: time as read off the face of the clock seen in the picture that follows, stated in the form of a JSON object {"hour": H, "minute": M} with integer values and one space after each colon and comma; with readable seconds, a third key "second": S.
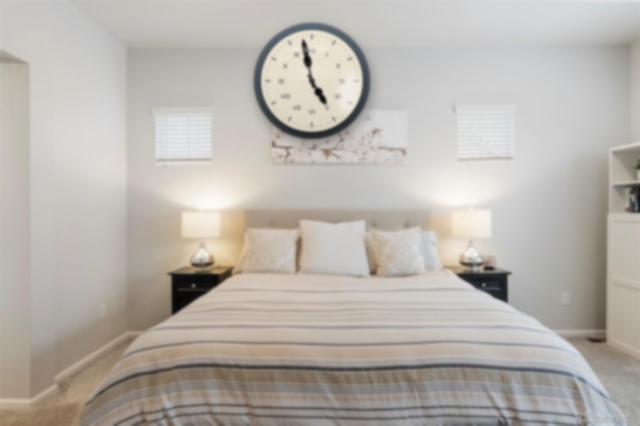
{"hour": 4, "minute": 58}
